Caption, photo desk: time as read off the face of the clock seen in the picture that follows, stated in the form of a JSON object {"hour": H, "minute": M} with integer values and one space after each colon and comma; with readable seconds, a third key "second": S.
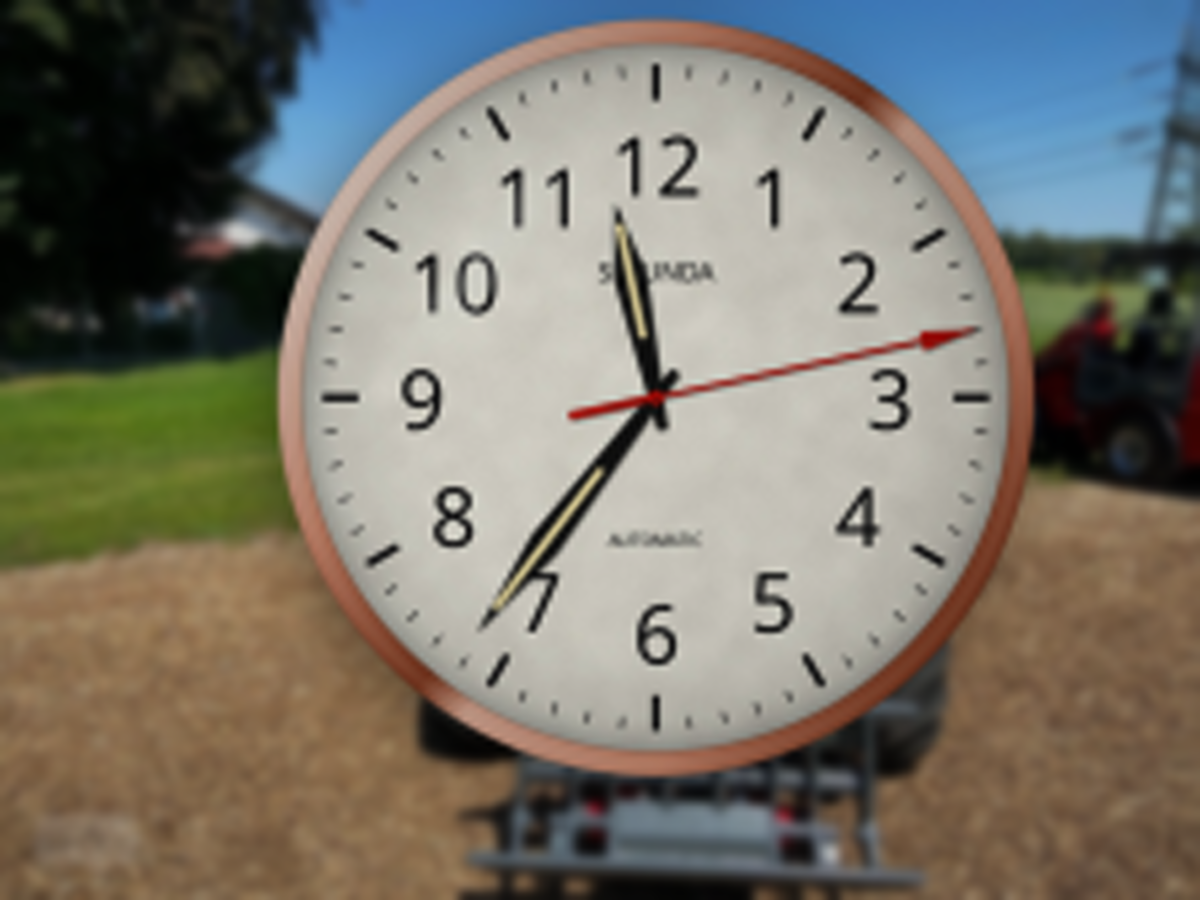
{"hour": 11, "minute": 36, "second": 13}
